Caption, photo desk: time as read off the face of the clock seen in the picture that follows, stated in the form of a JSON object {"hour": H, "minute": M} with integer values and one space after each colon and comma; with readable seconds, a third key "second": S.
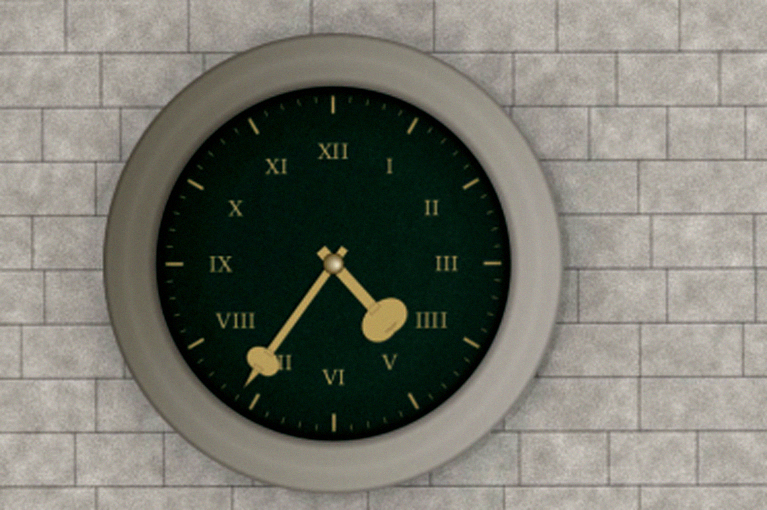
{"hour": 4, "minute": 36}
